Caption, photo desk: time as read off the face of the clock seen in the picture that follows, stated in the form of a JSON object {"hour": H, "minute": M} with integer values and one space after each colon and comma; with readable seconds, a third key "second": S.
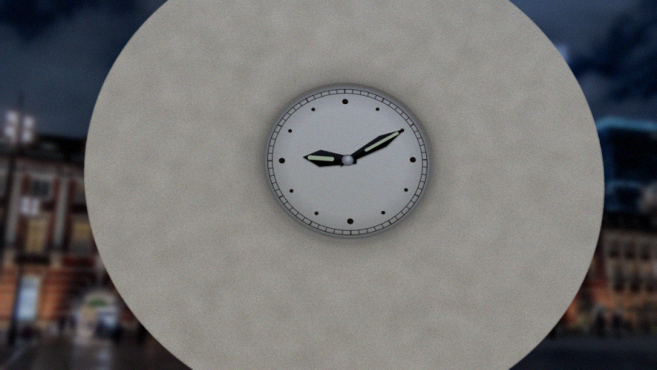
{"hour": 9, "minute": 10}
